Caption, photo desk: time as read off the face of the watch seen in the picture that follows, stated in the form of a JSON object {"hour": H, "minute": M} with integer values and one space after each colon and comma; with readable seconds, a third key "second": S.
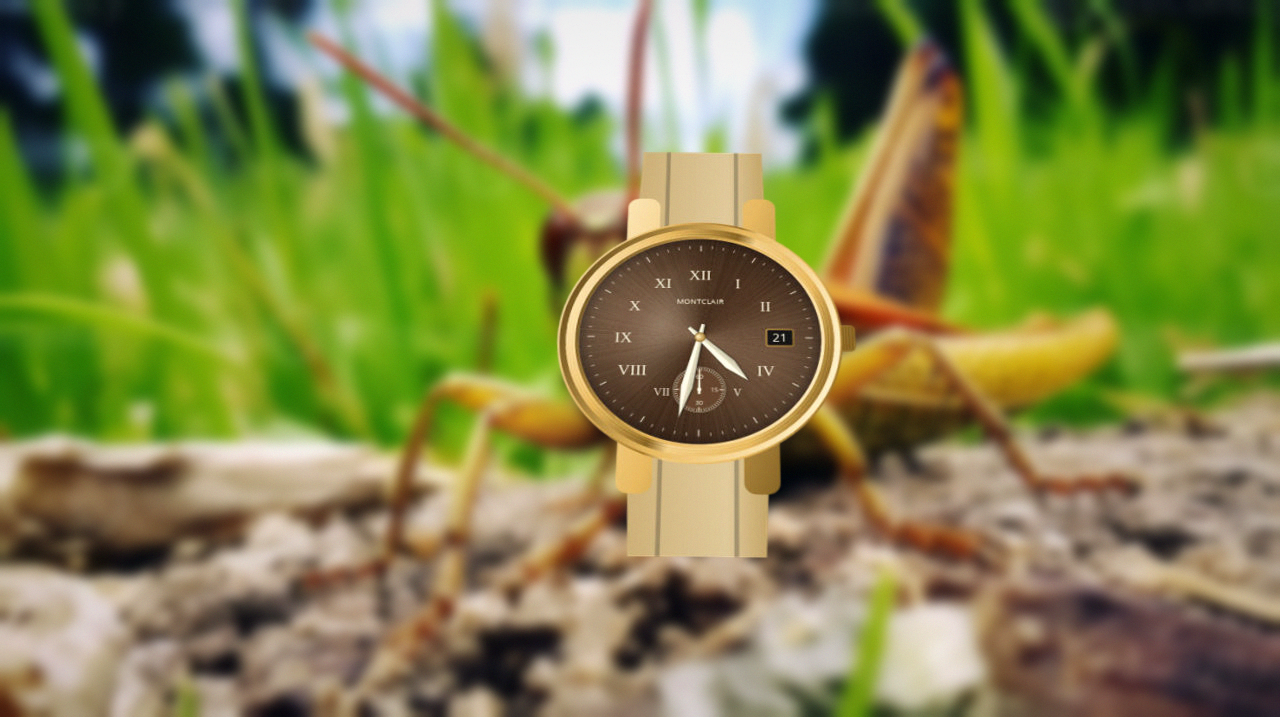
{"hour": 4, "minute": 32}
